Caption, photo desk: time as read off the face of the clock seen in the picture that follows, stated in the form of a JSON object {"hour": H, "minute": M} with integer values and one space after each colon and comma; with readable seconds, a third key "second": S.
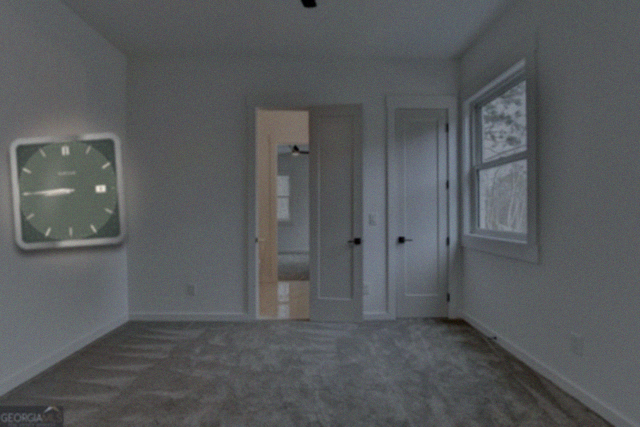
{"hour": 8, "minute": 45}
